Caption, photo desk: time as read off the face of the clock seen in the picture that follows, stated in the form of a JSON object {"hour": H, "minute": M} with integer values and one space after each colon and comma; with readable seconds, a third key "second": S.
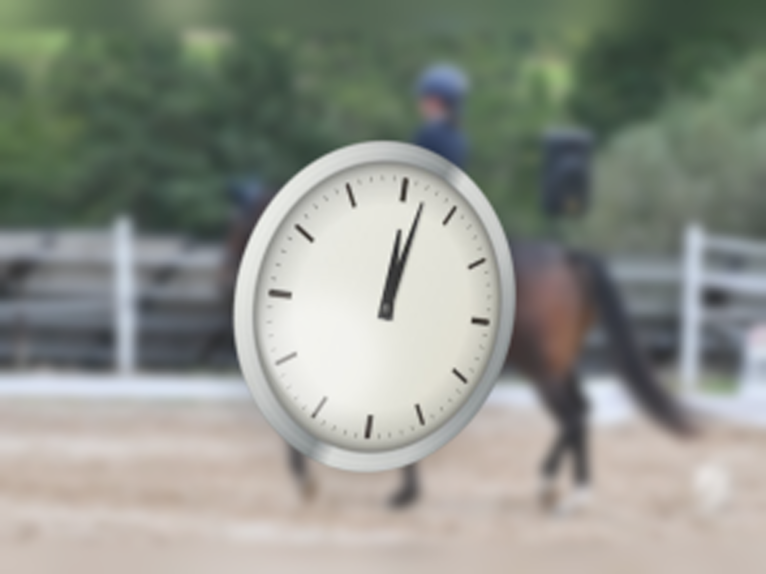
{"hour": 12, "minute": 2}
